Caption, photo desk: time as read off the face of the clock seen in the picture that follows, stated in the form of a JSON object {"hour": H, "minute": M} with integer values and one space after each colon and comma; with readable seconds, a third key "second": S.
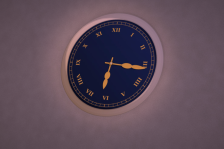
{"hour": 6, "minute": 16}
